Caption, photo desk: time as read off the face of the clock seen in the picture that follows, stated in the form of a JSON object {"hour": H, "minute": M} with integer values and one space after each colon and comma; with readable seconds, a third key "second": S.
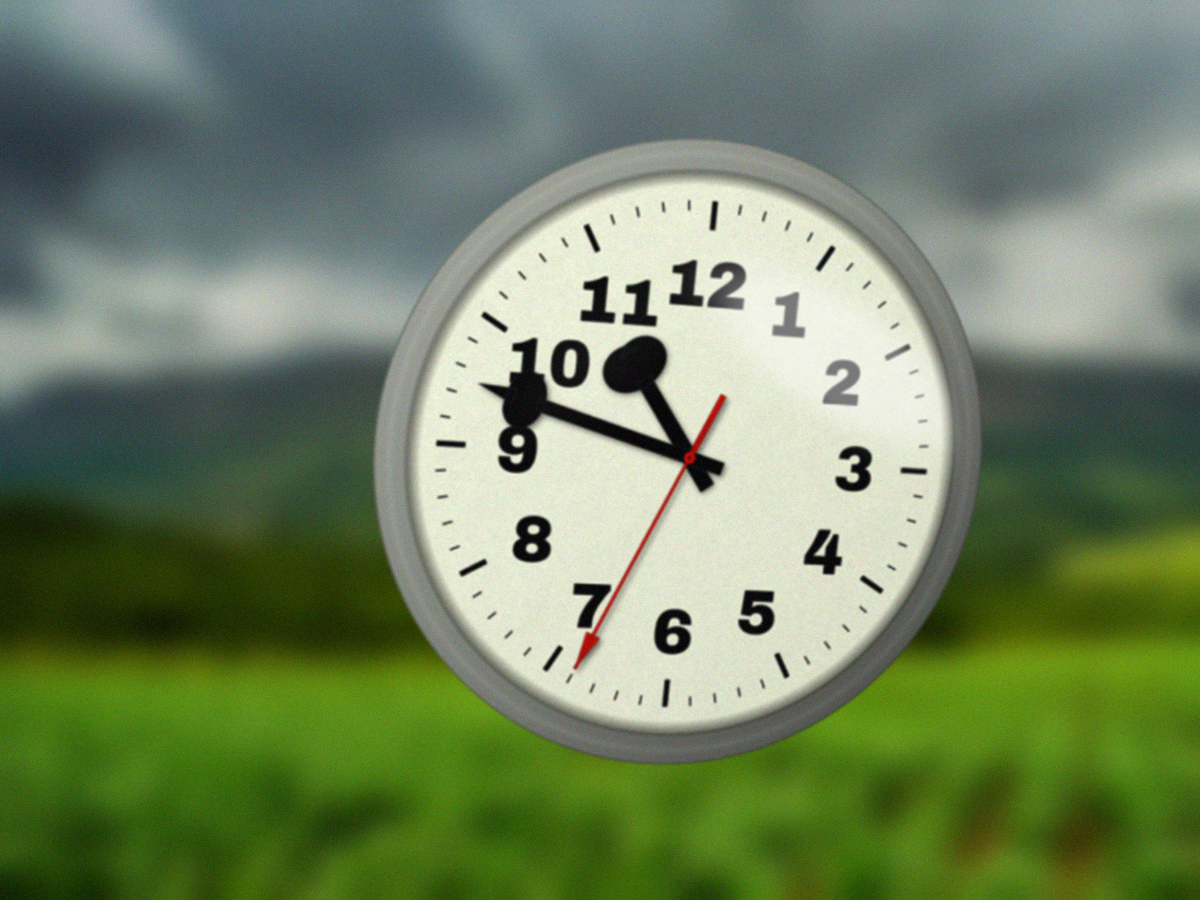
{"hour": 10, "minute": 47, "second": 34}
